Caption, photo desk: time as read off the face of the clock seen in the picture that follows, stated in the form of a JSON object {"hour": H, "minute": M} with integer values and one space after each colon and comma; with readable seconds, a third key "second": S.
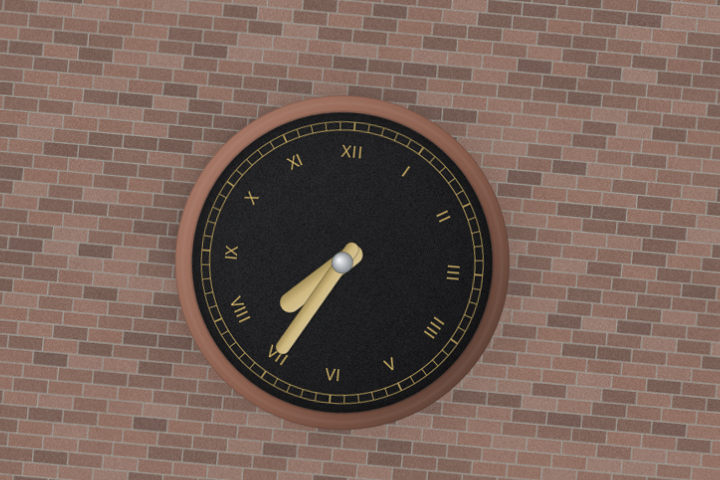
{"hour": 7, "minute": 35}
